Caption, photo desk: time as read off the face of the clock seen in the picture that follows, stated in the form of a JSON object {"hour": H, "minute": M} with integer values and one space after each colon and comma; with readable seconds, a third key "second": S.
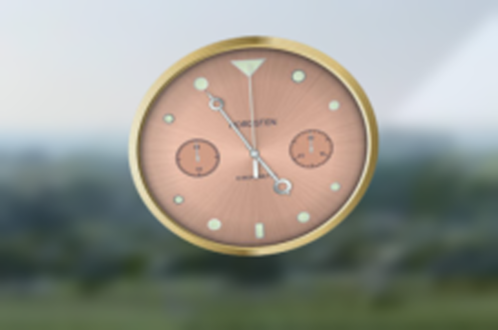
{"hour": 4, "minute": 55}
